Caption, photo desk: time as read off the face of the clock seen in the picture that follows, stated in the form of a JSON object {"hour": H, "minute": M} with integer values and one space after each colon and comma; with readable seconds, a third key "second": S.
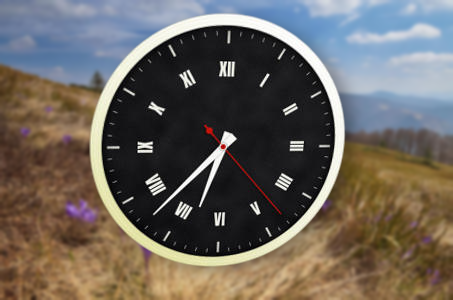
{"hour": 6, "minute": 37, "second": 23}
